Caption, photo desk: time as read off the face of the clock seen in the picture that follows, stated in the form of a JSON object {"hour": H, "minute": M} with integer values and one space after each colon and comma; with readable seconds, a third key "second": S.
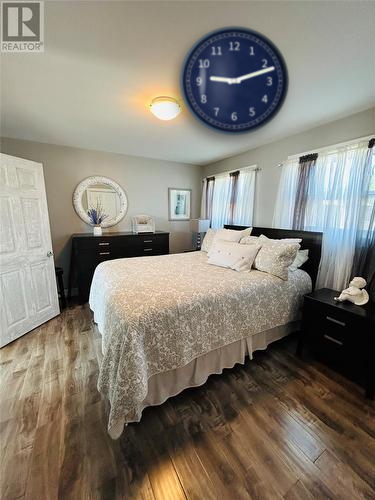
{"hour": 9, "minute": 12}
